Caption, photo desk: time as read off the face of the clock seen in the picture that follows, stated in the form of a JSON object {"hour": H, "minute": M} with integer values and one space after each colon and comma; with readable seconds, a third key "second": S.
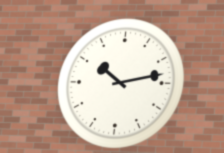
{"hour": 10, "minute": 13}
